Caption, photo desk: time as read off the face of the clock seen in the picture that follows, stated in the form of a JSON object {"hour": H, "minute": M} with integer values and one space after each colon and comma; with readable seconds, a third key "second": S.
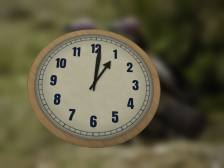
{"hour": 1, "minute": 1}
